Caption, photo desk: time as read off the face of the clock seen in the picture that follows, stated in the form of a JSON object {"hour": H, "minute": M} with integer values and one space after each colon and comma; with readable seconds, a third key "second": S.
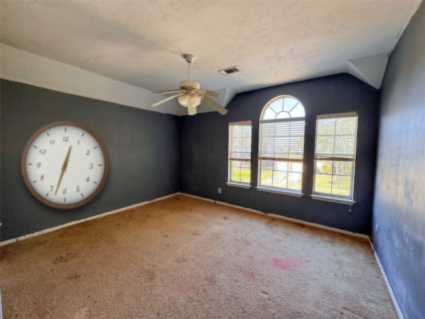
{"hour": 12, "minute": 33}
